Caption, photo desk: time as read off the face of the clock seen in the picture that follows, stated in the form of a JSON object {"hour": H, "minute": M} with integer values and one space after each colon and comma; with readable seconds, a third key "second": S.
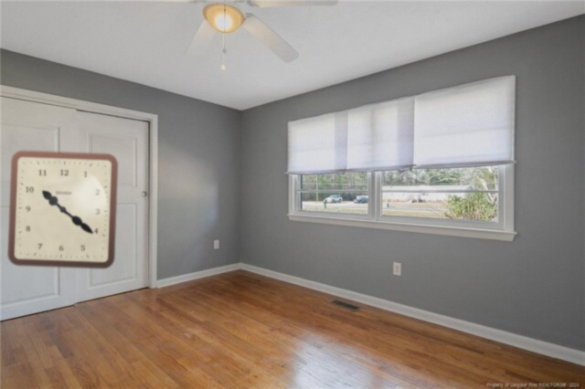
{"hour": 10, "minute": 21}
